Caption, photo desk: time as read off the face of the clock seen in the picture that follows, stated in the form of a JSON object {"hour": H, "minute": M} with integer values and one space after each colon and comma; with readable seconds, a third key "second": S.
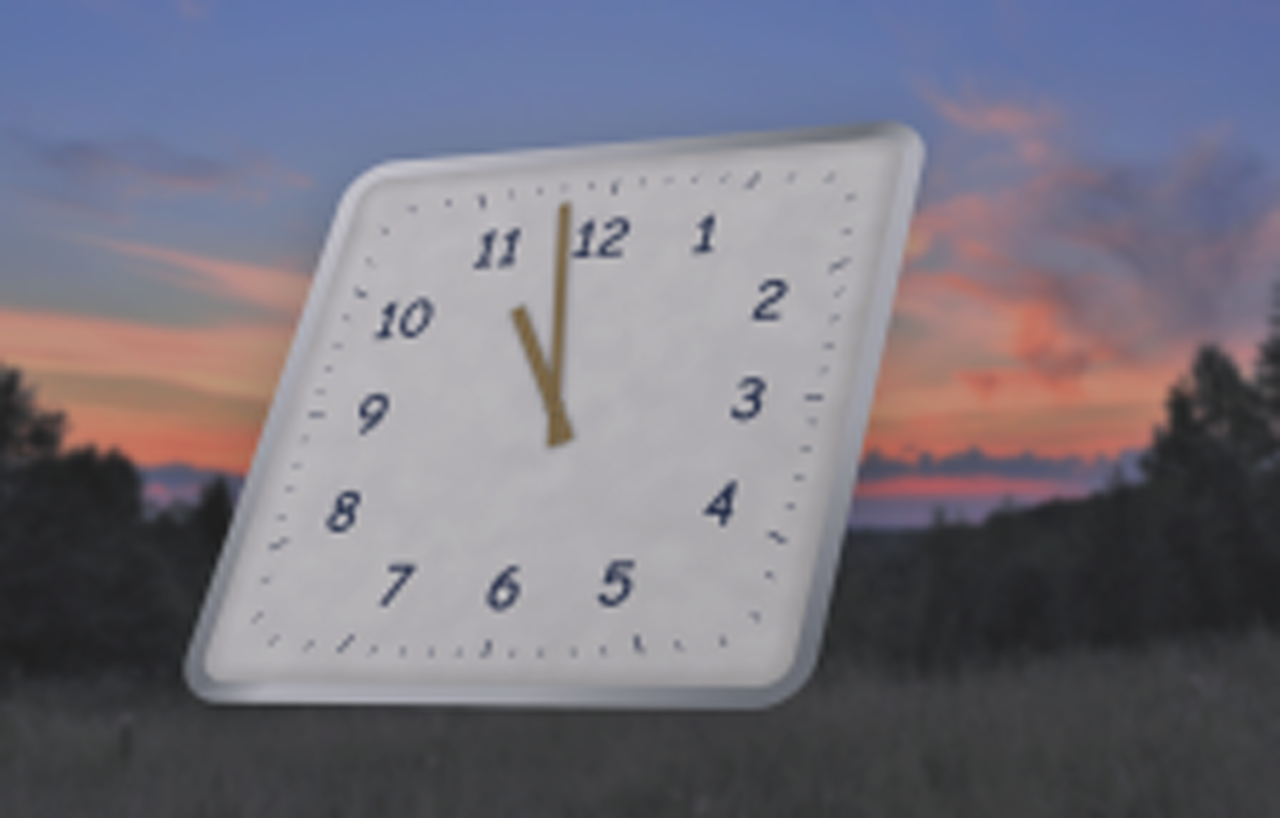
{"hour": 10, "minute": 58}
